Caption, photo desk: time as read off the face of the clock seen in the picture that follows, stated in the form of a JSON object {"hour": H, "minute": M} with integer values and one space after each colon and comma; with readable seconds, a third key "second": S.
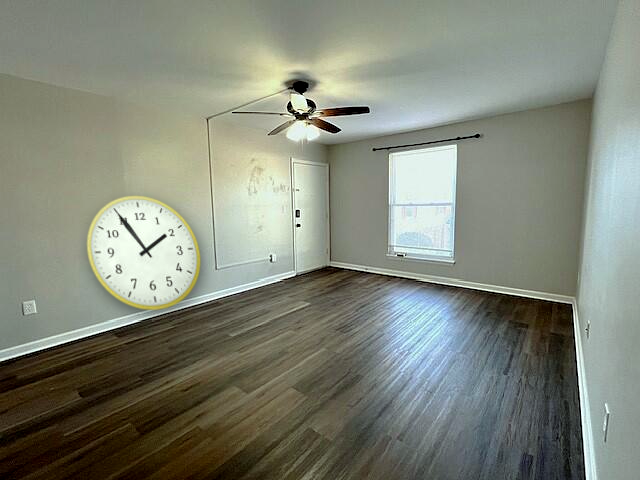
{"hour": 1, "minute": 55}
